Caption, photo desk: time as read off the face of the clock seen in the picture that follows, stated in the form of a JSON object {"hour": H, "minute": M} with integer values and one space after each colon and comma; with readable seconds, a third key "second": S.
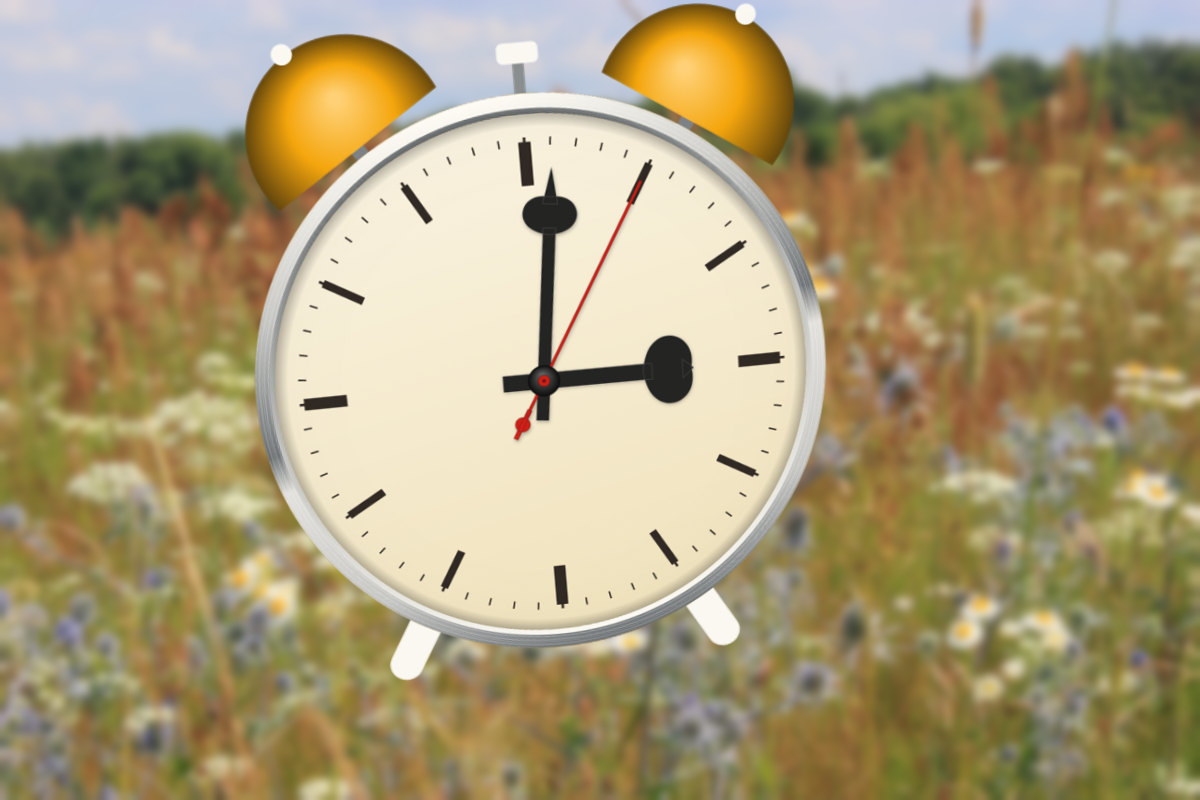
{"hour": 3, "minute": 1, "second": 5}
